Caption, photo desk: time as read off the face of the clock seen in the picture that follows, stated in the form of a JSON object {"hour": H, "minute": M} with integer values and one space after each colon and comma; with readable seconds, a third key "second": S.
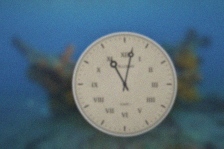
{"hour": 11, "minute": 2}
